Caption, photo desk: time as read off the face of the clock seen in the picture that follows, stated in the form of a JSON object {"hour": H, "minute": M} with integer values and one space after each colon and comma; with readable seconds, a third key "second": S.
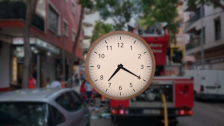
{"hour": 7, "minute": 20}
